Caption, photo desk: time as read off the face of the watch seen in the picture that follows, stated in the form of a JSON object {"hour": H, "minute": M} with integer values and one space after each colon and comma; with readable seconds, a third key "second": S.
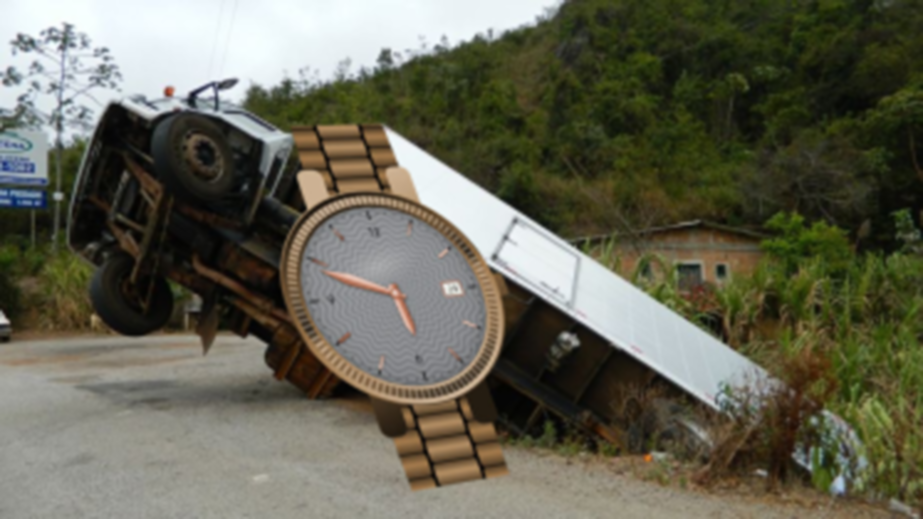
{"hour": 5, "minute": 49}
